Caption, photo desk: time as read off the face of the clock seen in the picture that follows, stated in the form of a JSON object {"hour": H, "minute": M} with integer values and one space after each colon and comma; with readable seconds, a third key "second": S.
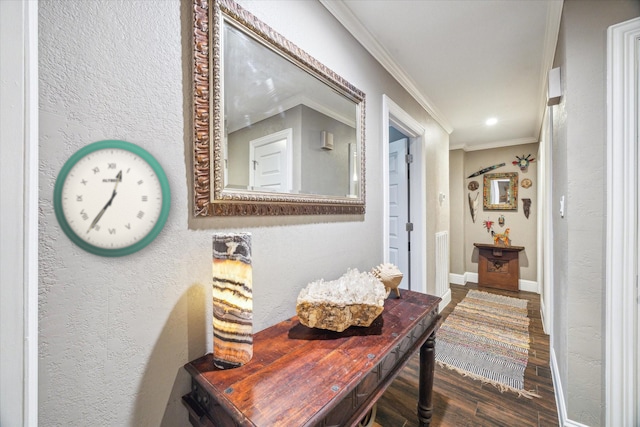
{"hour": 12, "minute": 36}
